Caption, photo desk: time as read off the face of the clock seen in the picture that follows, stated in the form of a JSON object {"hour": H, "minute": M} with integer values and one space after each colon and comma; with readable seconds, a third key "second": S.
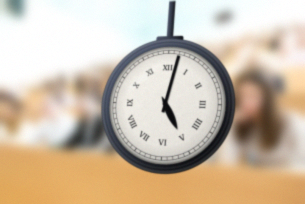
{"hour": 5, "minute": 2}
